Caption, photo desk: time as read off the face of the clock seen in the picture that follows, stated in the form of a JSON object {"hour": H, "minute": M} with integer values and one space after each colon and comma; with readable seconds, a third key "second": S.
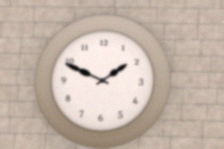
{"hour": 1, "minute": 49}
